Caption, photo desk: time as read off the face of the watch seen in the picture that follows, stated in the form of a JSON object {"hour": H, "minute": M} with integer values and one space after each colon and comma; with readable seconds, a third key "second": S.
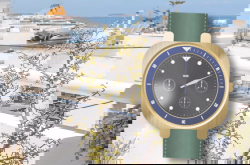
{"hour": 2, "minute": 11}
